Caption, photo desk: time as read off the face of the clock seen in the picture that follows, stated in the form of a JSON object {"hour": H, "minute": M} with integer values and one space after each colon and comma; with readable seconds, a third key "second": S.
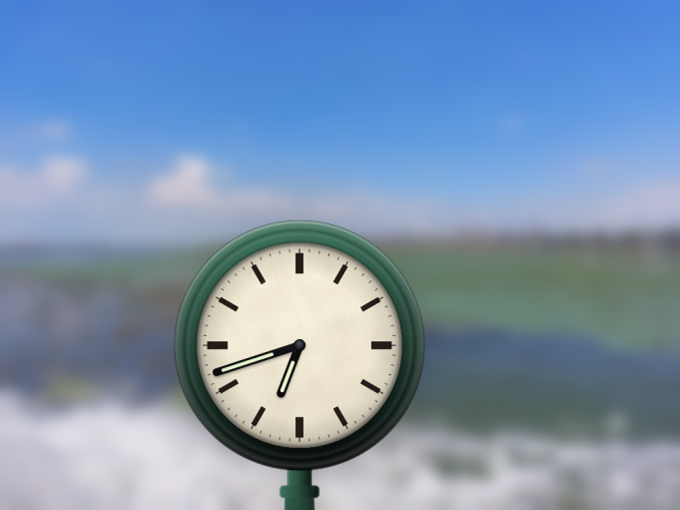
{"hour": 6, "minute": 42}
